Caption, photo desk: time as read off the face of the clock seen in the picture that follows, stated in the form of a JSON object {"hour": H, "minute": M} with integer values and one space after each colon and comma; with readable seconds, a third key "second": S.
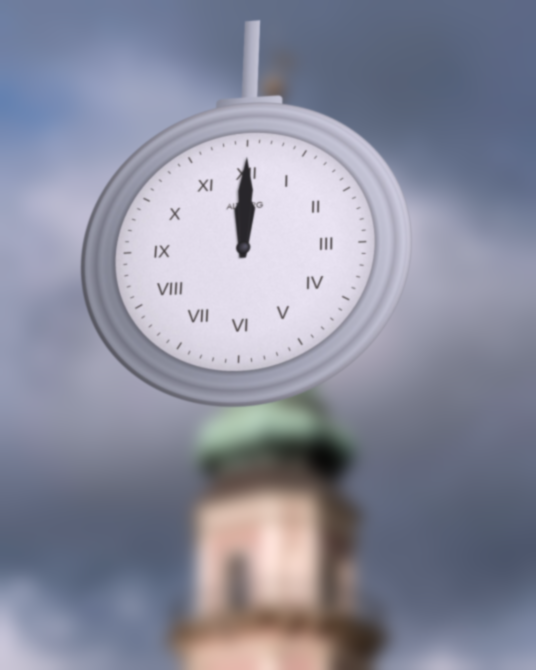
{"hour": 12, "minute": 0}
